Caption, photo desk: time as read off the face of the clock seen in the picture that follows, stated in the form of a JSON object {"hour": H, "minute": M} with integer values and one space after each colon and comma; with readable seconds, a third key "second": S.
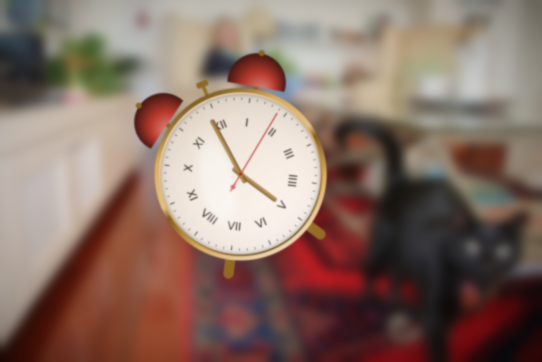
{"hour": 4, "minute": 59, "second": 9}
